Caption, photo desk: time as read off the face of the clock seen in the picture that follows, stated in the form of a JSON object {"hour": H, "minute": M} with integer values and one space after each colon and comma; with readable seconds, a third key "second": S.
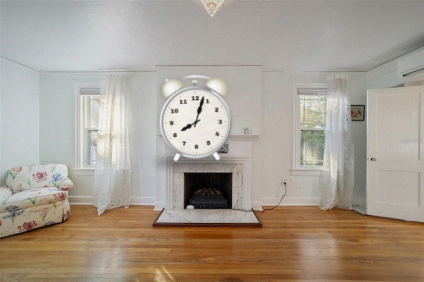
{"hour": 8, "minute": 3}
